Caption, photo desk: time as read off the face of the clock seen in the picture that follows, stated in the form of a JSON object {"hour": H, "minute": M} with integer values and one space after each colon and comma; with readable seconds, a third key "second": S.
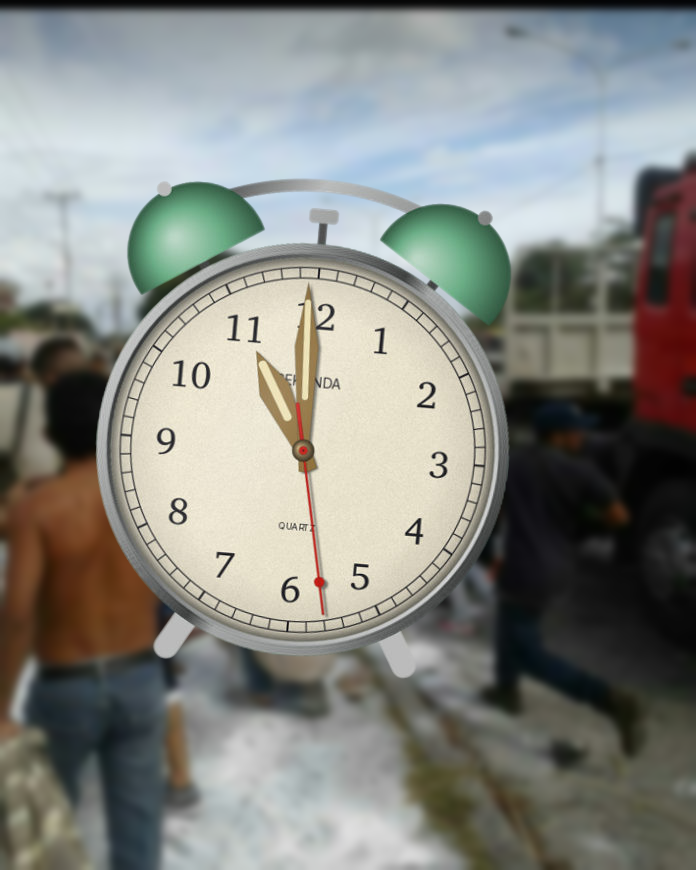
{"hour": 10, "minute": 59, "second": 28}
